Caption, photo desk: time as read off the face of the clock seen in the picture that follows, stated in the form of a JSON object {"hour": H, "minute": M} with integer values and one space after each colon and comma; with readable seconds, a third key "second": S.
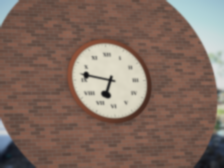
{"hour": 6, "minute": 47}
